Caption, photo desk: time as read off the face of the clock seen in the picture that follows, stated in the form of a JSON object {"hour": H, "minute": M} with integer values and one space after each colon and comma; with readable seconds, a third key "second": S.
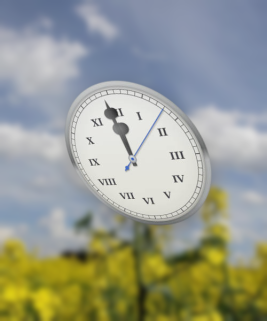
{"hour": 11, "minute": 59, "second": 8}
